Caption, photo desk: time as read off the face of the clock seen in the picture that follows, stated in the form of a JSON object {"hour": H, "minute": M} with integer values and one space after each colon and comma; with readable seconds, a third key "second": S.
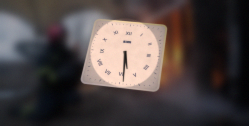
{"hour": 5, "minute": 29}
